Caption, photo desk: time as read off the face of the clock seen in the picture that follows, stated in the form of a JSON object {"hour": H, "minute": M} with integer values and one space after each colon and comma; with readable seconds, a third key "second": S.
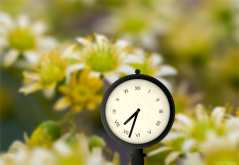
{"hour": 7, "minute": 33}
